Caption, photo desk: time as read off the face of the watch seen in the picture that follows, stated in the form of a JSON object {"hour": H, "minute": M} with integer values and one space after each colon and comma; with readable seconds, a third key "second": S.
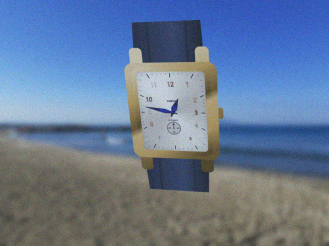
{"hour": 12, "minute": 47}
